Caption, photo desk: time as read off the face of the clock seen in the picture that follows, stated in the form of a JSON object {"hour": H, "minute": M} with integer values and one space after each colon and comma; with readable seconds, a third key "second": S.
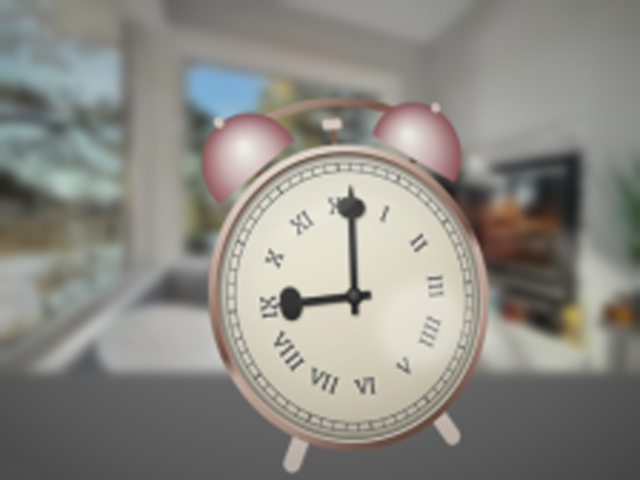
{"hour": 9, "minute": 1}
